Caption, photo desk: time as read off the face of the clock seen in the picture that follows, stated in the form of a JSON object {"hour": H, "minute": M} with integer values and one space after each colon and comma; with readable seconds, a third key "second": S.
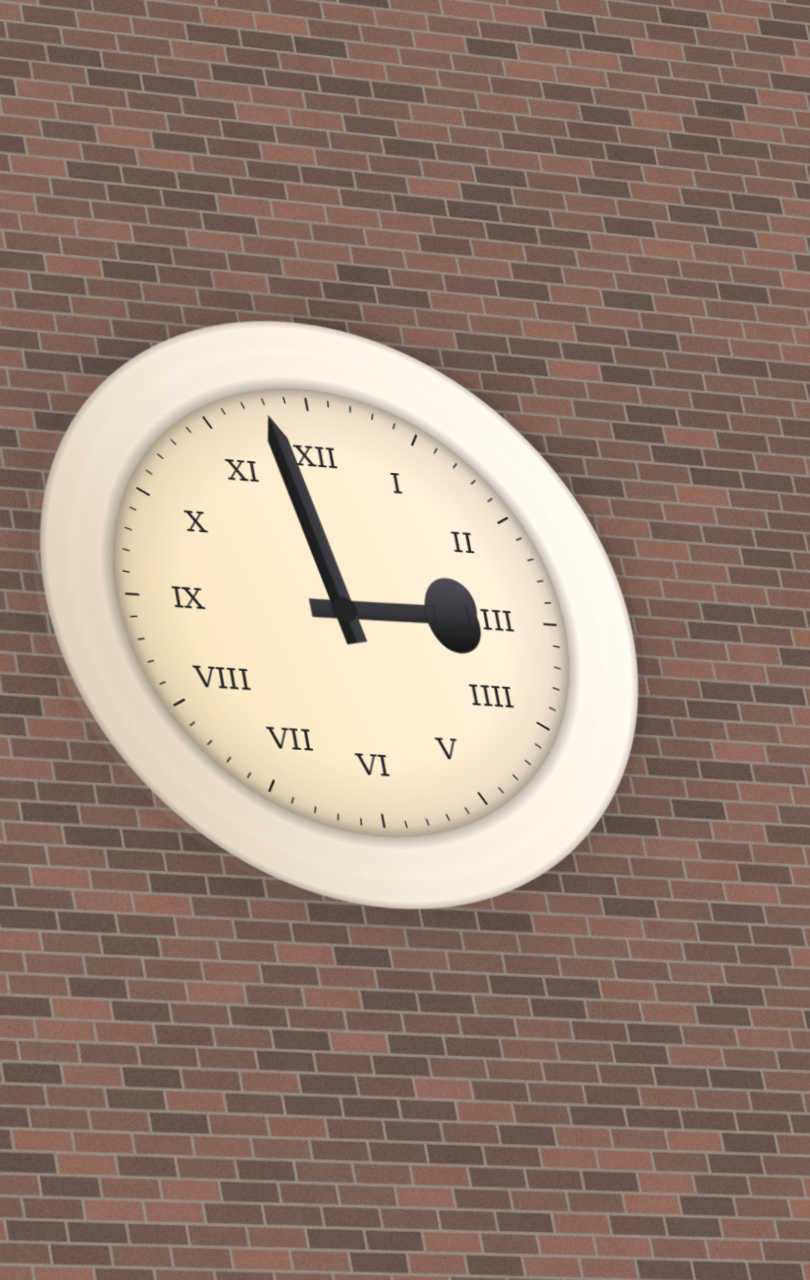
{"hour": 2, "minute": 58}
